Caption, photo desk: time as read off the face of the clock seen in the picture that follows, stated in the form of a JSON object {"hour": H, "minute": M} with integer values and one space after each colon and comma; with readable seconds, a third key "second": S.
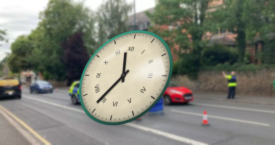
{"hour": 11, "minute": 36}
